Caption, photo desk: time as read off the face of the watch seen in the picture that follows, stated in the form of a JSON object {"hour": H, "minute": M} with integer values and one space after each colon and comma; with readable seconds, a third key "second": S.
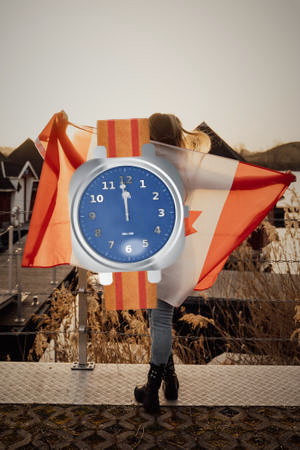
{"hour": 11, "minute": 59}
